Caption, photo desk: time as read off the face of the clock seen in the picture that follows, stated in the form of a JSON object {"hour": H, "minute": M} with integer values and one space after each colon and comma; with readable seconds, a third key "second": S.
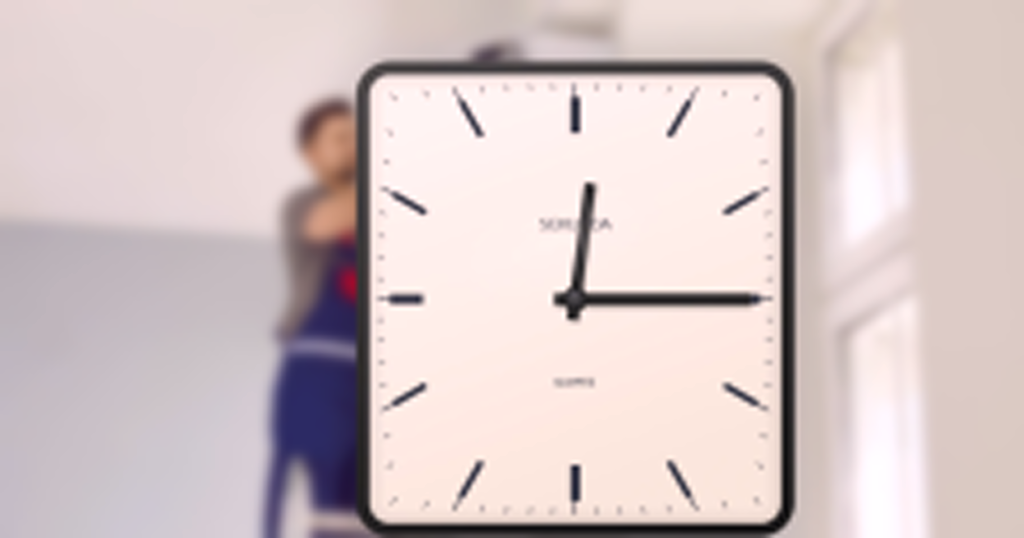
{"hour": 12, "minute": 15}
